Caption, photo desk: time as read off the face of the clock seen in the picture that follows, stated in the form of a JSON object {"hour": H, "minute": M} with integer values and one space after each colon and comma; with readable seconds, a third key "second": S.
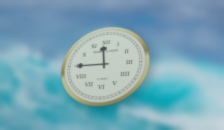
{"hour": 11, "minute": 45}
